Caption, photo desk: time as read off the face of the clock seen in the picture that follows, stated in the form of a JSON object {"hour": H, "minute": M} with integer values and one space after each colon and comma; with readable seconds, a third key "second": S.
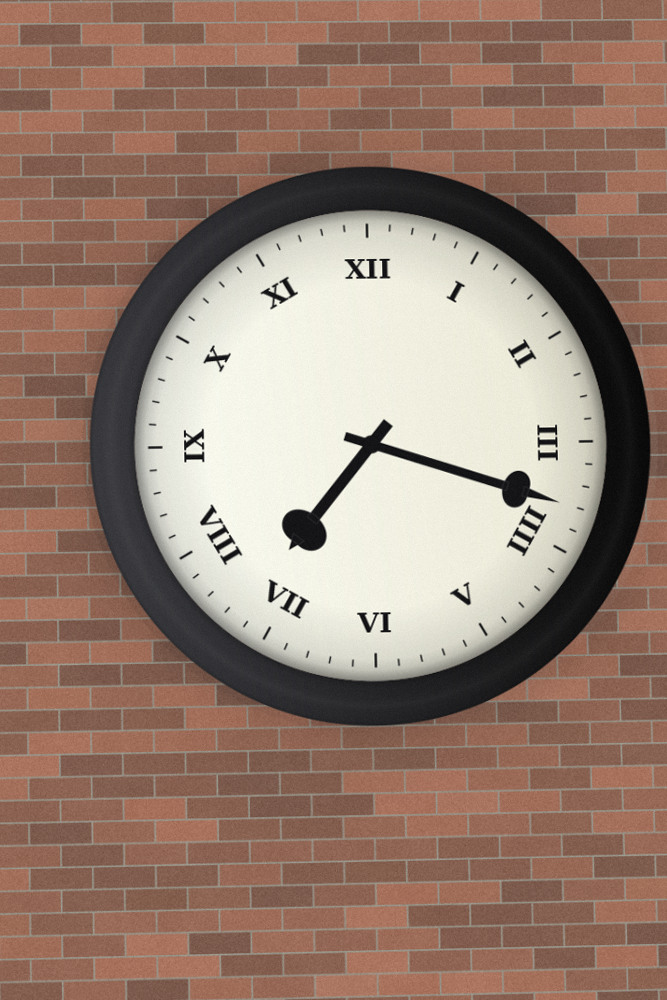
{"hour": 7, "minute": 18}
